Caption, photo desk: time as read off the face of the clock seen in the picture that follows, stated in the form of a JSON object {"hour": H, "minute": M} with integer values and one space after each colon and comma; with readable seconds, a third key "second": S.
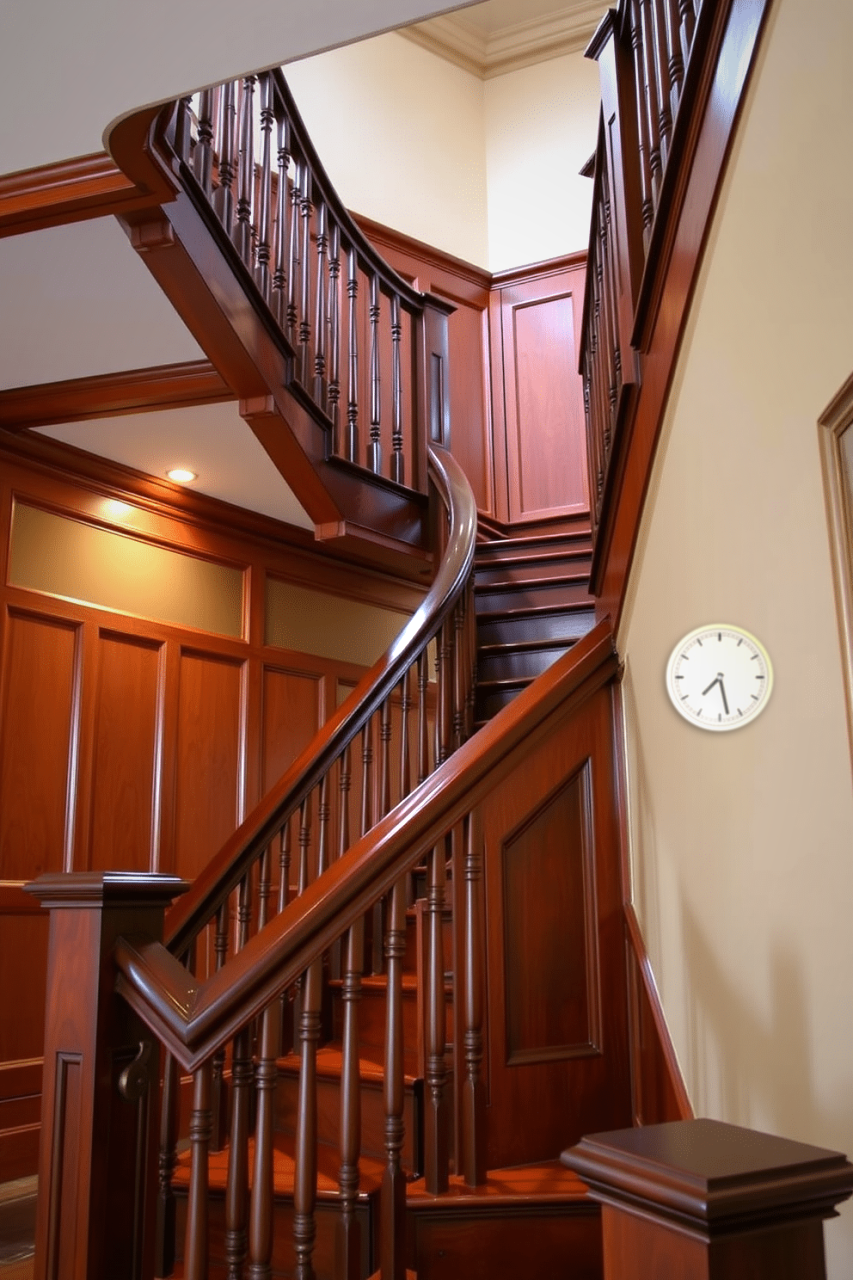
{"hour": 7, "minute": 28}
